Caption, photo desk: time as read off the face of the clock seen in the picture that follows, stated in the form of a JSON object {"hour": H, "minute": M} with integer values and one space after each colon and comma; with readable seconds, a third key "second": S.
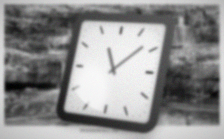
{"hour": 11, "minute": 8}
